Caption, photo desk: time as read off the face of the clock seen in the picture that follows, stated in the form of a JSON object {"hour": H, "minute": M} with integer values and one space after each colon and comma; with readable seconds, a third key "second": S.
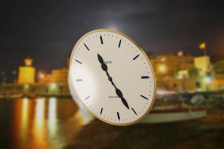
{"hour": 11, "minute": 26}
